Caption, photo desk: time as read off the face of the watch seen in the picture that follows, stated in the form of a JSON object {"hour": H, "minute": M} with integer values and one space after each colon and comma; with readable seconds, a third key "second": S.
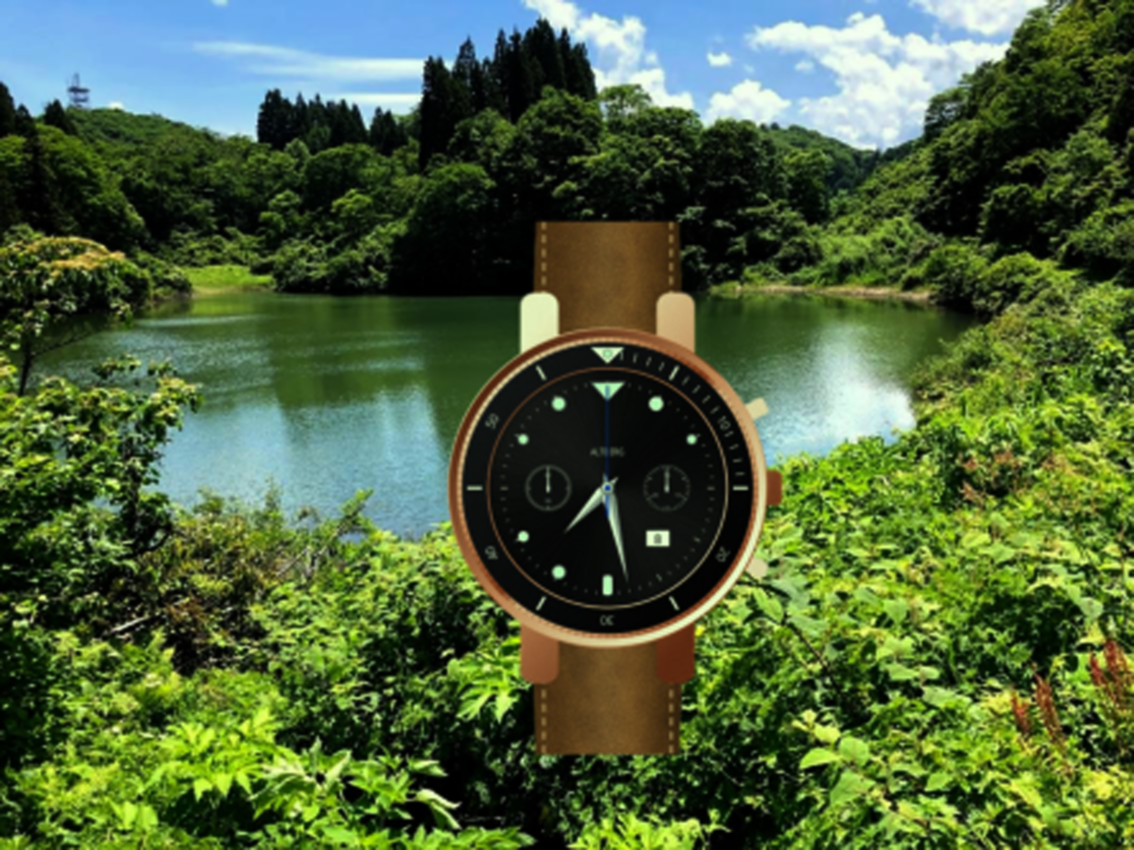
{"hour": 7, "minute": 28}
